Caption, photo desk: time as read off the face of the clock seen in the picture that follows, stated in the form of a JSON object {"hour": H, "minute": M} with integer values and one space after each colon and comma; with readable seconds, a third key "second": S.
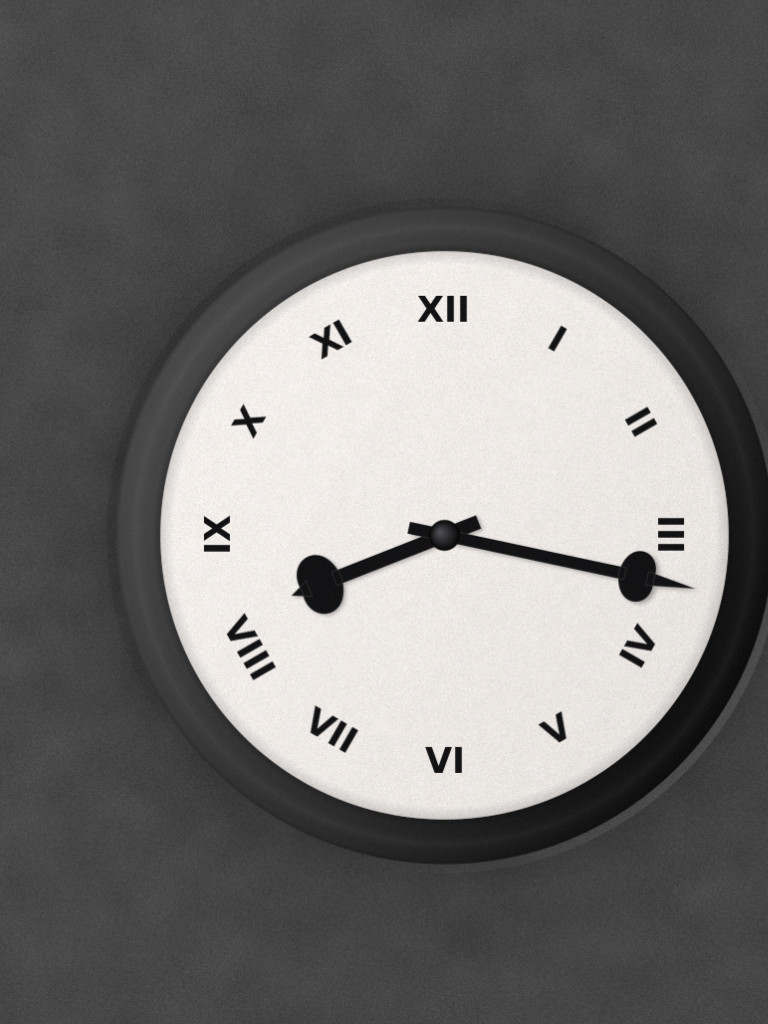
{"hour": 8, "minute": 17}
